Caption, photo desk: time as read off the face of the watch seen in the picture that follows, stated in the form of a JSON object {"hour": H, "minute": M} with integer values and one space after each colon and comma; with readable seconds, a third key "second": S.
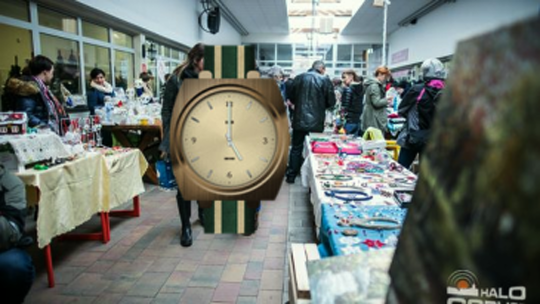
{"hour": 5, "minute": 0}
